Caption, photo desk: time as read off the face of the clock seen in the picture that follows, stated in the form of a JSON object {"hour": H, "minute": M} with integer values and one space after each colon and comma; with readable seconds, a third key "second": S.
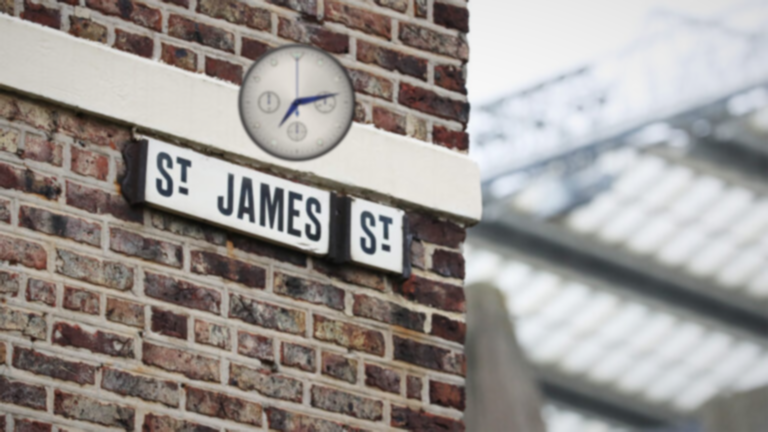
{"hour": 7, "minute": 13}
